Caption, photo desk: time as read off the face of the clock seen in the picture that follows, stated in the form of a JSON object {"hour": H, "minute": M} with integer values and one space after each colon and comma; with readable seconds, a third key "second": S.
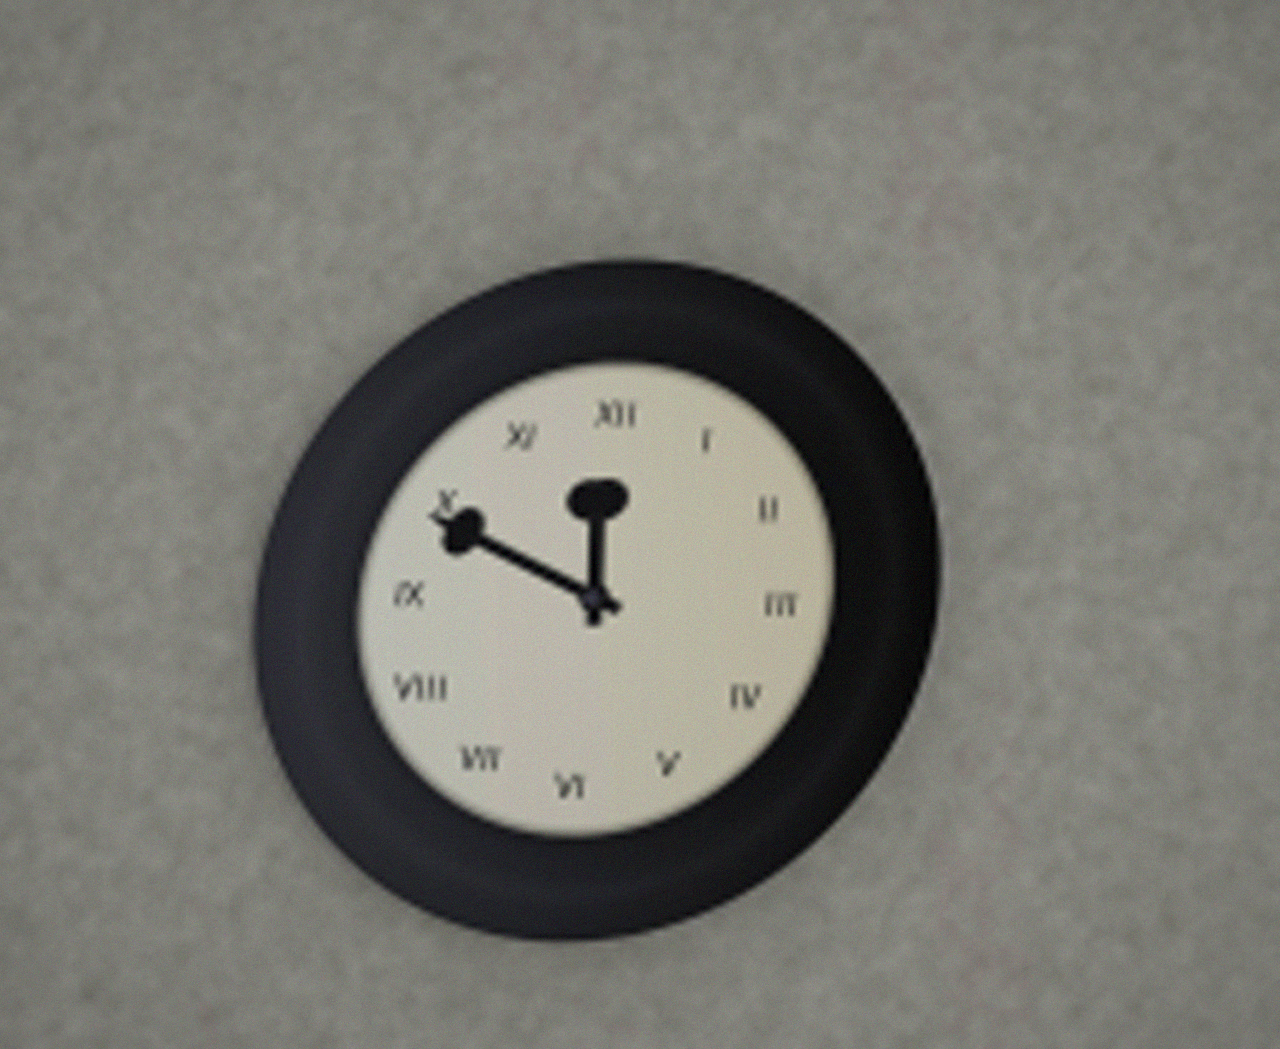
{"hour": 11, "minute": 49}
